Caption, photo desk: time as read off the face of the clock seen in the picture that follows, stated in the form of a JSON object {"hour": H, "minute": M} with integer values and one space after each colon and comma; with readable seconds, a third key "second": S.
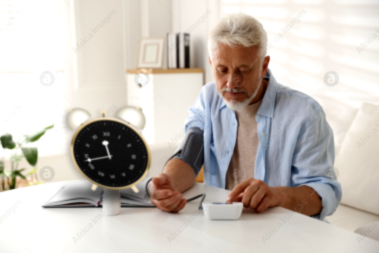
{"hour": 11, "minute": 43}
